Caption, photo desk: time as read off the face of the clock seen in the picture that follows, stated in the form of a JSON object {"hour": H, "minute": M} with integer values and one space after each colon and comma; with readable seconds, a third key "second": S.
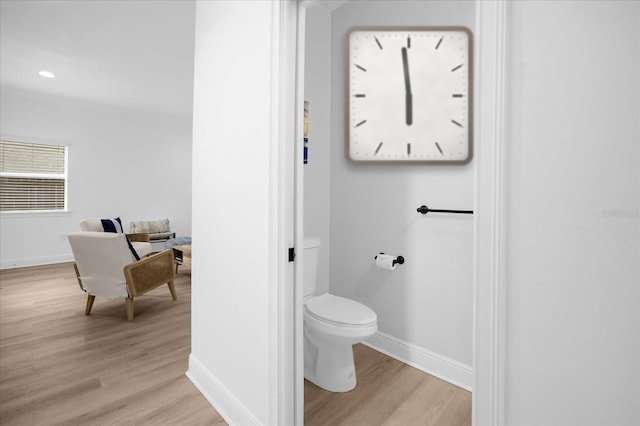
{"hour": 5, "minute": 59}
